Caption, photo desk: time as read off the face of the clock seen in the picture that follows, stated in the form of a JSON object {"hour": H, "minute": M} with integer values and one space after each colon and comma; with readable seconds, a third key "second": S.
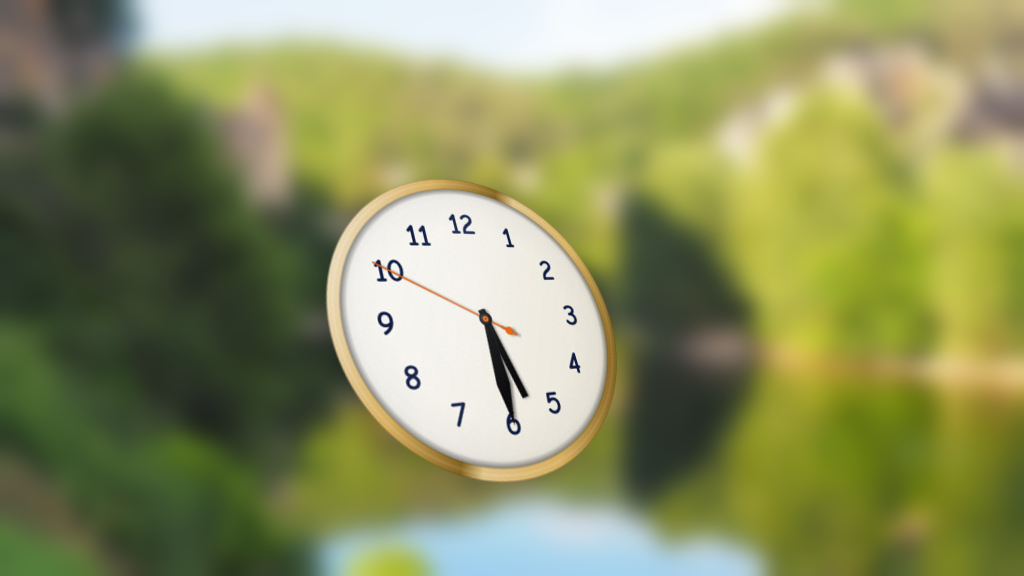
{"hour": 5, "minute": 29, "second": 50}
